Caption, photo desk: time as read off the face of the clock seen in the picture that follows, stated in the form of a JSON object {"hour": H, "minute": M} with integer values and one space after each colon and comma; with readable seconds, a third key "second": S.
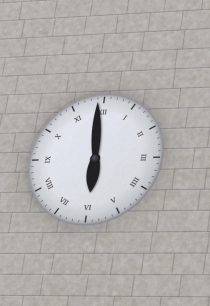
{"hour": 5, "minute": 59}
